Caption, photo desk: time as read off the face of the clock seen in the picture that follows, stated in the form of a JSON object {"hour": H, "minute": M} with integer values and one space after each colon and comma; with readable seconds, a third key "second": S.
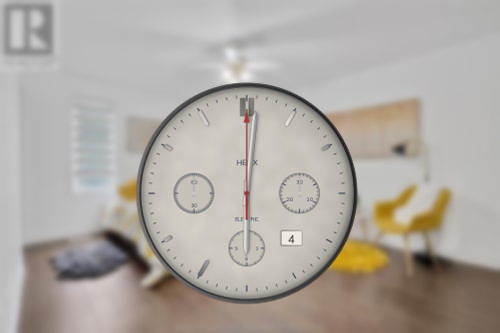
{"hour": 6, "minute": 1}
